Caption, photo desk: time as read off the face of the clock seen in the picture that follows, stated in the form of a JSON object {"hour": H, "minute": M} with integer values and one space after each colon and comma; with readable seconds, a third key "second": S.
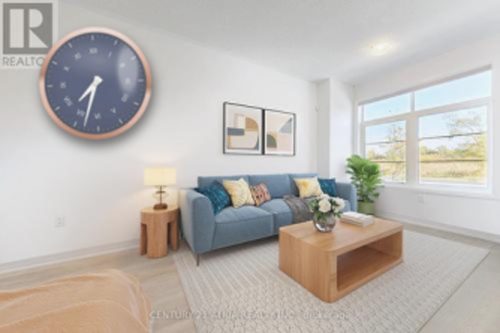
{"hour": 7, "minute": 33}
